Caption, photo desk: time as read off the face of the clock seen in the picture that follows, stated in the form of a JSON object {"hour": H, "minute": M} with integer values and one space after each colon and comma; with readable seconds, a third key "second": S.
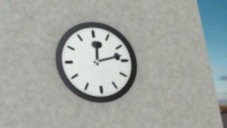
{"hour": 12, "minute": 13}
